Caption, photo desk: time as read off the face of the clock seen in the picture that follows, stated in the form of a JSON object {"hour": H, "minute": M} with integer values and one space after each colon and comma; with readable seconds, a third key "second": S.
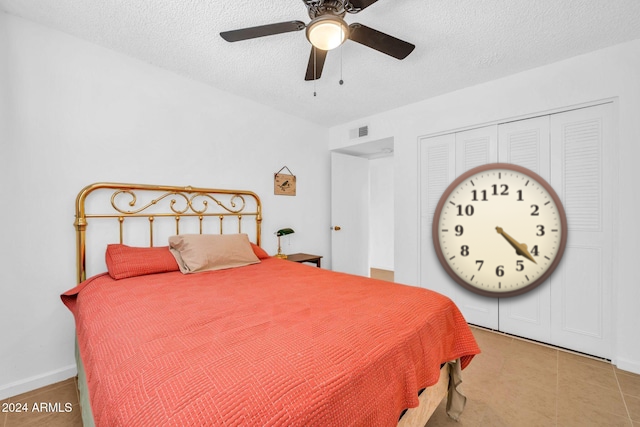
{"hour": 4, "minute": 22}
